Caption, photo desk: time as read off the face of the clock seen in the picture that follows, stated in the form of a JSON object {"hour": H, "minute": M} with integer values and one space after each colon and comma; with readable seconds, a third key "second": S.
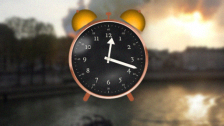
{"hour": 12, "minute": 18}
